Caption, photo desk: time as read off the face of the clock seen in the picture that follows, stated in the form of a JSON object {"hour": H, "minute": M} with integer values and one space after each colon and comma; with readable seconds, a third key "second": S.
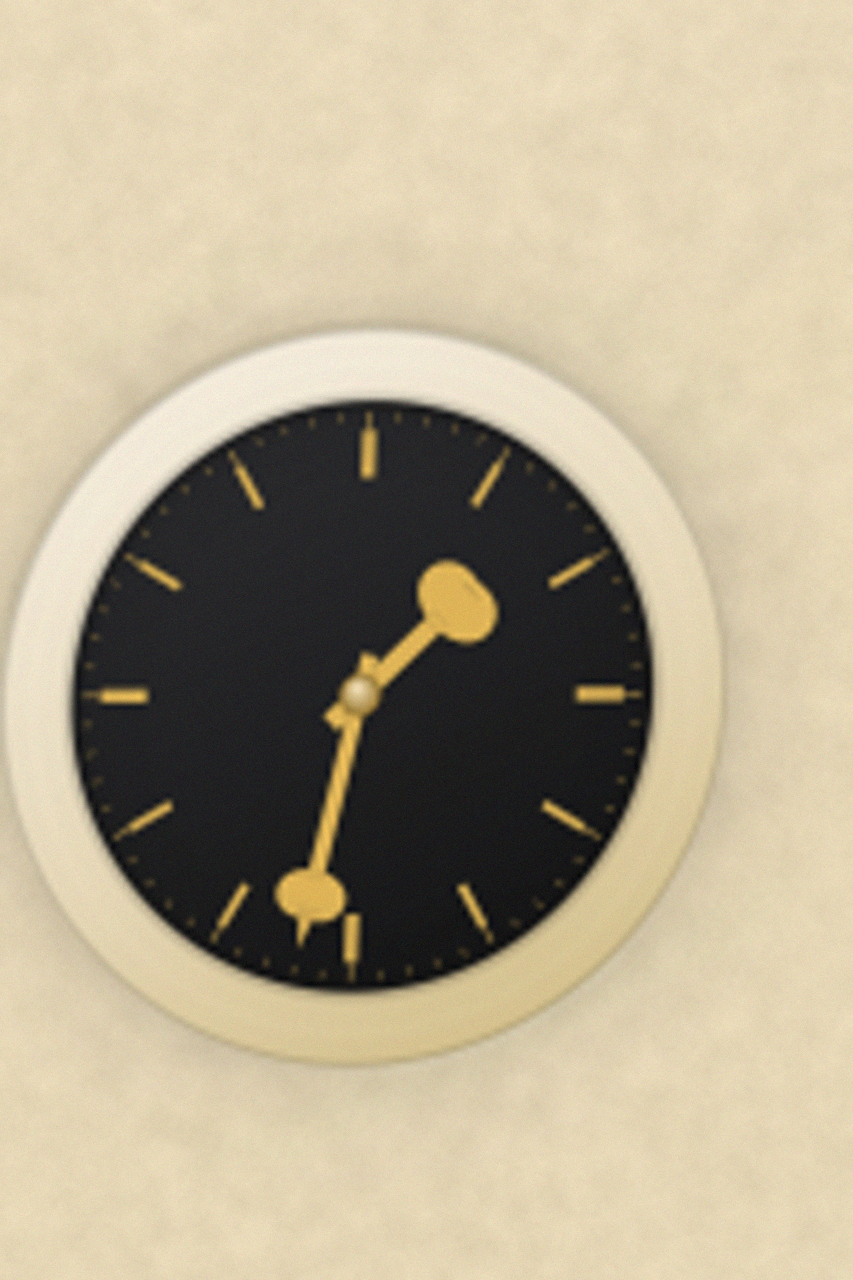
{"hour": 1, "minute": 32}
